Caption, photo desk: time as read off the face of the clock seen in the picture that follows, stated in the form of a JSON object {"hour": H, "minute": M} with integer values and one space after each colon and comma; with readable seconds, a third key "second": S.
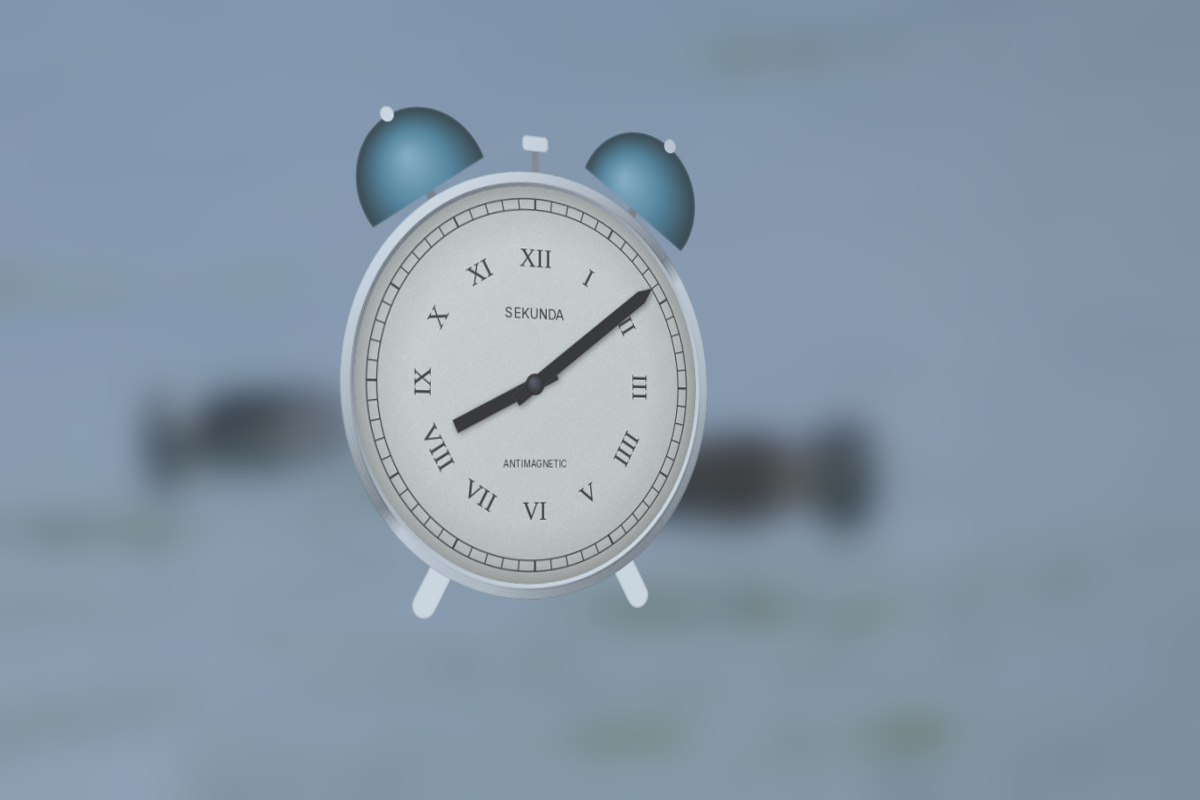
{"hour": 8, "minute": 9}
